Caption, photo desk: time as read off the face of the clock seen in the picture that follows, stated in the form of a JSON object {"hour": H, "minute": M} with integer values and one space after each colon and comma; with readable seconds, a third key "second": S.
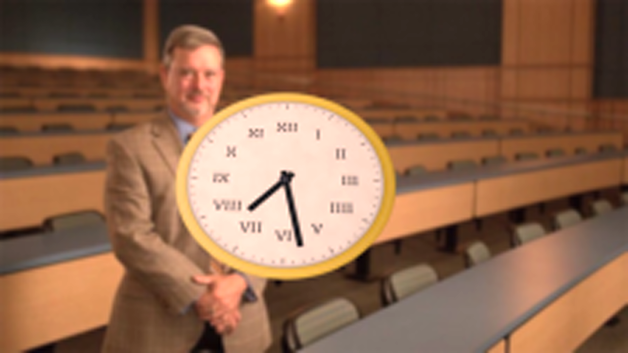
{"hour": 7, "minute": 28}
